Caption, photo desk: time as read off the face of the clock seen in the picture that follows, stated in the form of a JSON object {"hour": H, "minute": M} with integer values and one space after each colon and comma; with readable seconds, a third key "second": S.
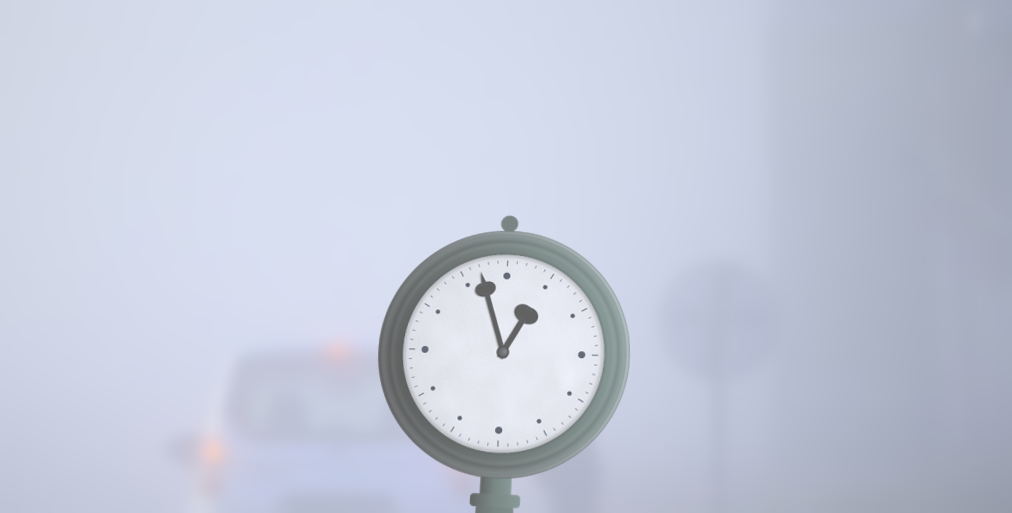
{"hour": 12, "minute": 57}
